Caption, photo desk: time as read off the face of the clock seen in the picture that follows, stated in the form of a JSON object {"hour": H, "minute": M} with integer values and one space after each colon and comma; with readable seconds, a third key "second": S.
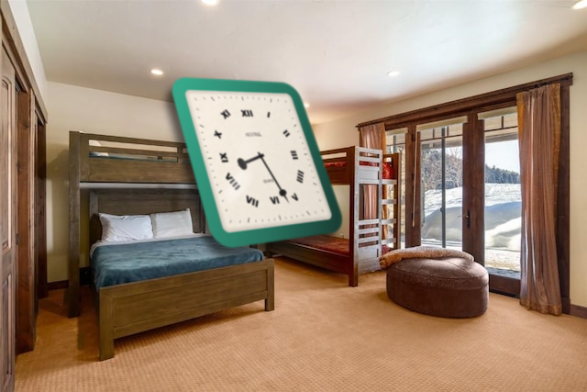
{"hour": 8, "minute": 27}
